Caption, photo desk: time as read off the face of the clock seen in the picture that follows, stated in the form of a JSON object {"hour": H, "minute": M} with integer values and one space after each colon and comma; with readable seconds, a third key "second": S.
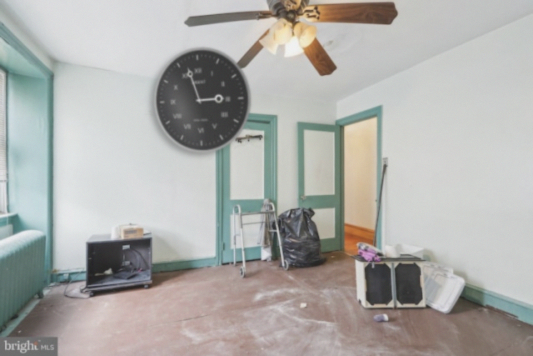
{"hour": 2, "minute": 57}
